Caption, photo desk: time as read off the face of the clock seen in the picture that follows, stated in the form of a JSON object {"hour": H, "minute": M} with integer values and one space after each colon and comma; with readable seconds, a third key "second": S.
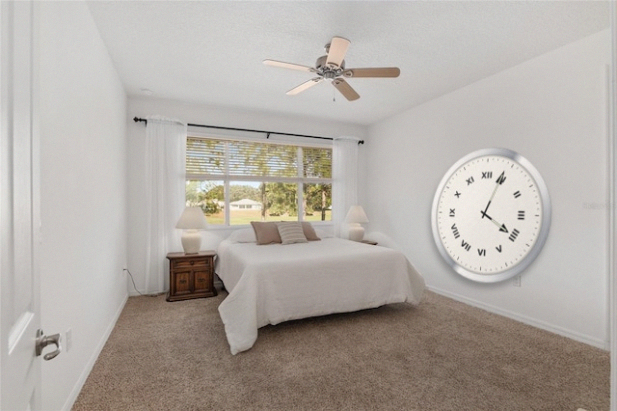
{"hour": 4, "minute": 4}
